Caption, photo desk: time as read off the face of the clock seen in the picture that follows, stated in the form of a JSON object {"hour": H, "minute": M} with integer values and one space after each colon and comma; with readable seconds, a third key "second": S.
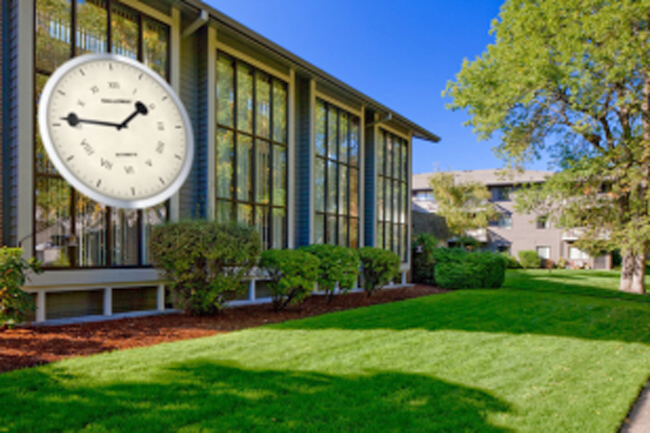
{"hour": 1, "minute": 46}
